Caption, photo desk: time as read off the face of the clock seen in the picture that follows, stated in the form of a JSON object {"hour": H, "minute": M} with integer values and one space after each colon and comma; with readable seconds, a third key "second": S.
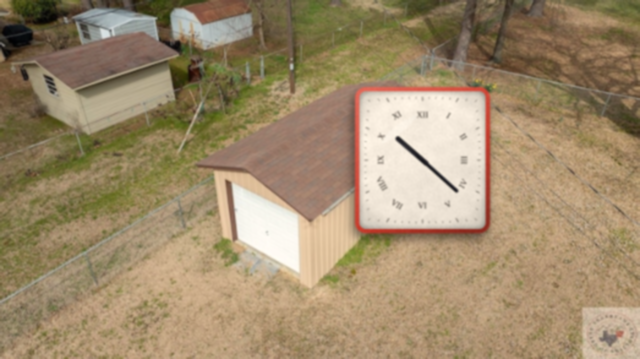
{"hour": 10, "minute": 22}
